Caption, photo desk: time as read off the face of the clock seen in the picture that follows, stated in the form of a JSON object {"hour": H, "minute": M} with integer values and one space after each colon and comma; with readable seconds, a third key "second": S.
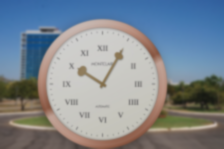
{"hour": 10, "minute": 5}
